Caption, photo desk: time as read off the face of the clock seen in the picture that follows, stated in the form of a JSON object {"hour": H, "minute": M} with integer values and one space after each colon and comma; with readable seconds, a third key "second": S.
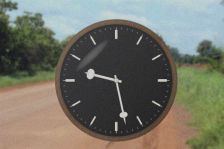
{"hour": 9, "minute": 28}
